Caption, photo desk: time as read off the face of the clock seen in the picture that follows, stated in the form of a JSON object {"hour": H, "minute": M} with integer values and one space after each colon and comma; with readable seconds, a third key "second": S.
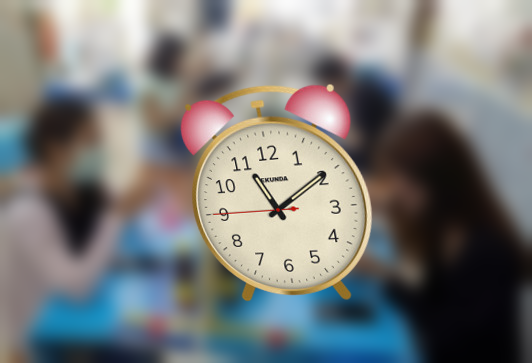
{"hour": 11, "minute": 9, "second": 45}
